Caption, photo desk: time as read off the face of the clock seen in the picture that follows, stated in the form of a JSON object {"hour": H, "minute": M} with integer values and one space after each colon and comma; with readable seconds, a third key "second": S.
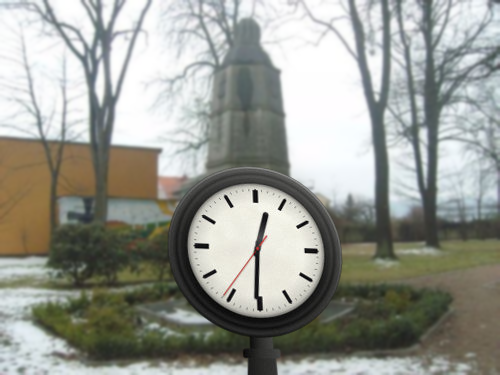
{"hour": 12, "minute": 30, "second": 36}
